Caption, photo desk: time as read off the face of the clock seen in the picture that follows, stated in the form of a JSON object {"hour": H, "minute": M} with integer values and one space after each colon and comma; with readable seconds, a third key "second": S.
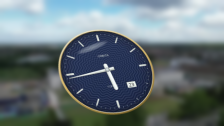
{"hour": 5, "minute": 44}
